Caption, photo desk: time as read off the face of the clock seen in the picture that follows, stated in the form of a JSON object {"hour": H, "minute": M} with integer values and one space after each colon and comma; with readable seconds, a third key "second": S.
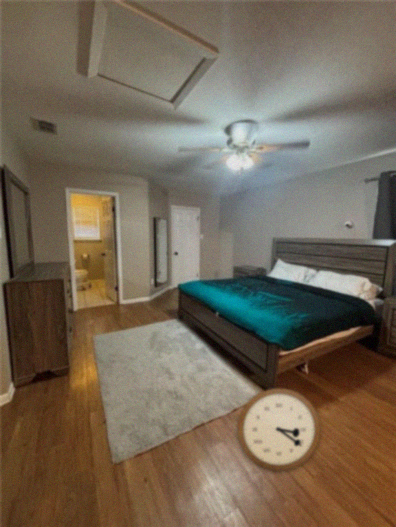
{"hour": 3, "minute": 21}
